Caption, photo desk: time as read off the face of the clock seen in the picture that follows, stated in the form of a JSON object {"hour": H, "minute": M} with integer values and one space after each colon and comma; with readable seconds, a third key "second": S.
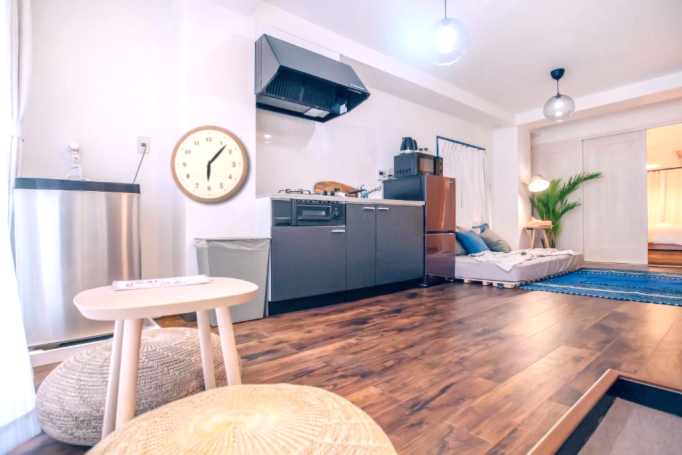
{"hour": 6, "minute": 7}
